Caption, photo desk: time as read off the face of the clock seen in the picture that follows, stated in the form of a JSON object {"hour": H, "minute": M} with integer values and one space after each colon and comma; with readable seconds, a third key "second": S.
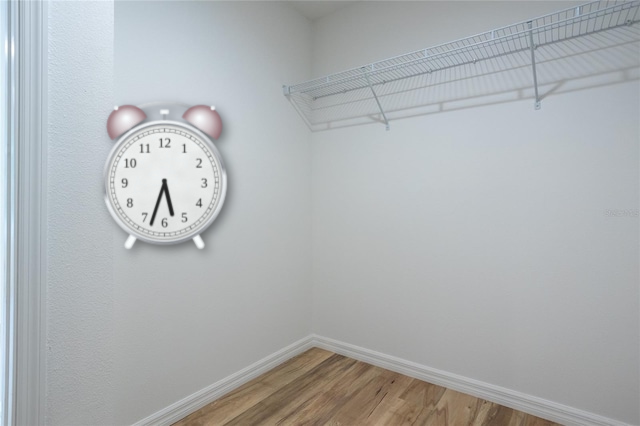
{"hour": 5, "minute": 33}
